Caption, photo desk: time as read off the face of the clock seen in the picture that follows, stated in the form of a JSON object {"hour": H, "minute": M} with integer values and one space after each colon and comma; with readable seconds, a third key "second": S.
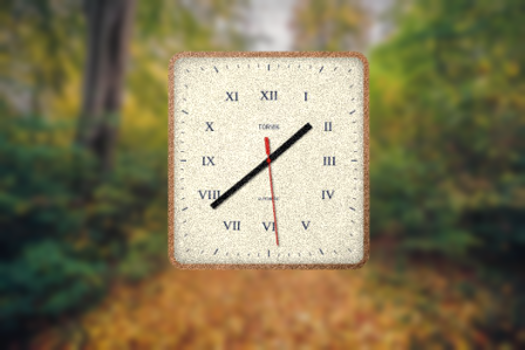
{"hour": 1, "minute": 38, "second": 29}
